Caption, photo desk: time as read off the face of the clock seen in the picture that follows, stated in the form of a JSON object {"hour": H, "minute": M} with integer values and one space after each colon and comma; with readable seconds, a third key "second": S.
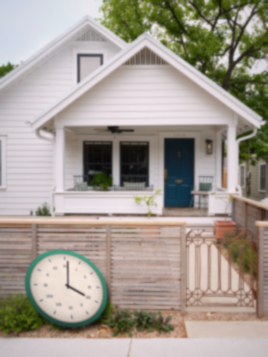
{"hour": 4, "minute": 1}
